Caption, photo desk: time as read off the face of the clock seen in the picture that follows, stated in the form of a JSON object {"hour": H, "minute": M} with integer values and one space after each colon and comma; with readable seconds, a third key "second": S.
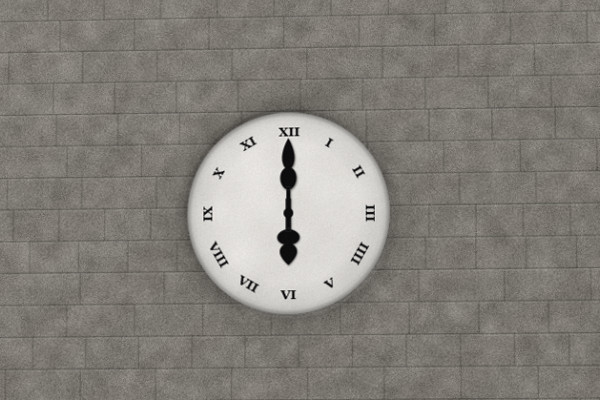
{"hour": 6, "minute": 0}
